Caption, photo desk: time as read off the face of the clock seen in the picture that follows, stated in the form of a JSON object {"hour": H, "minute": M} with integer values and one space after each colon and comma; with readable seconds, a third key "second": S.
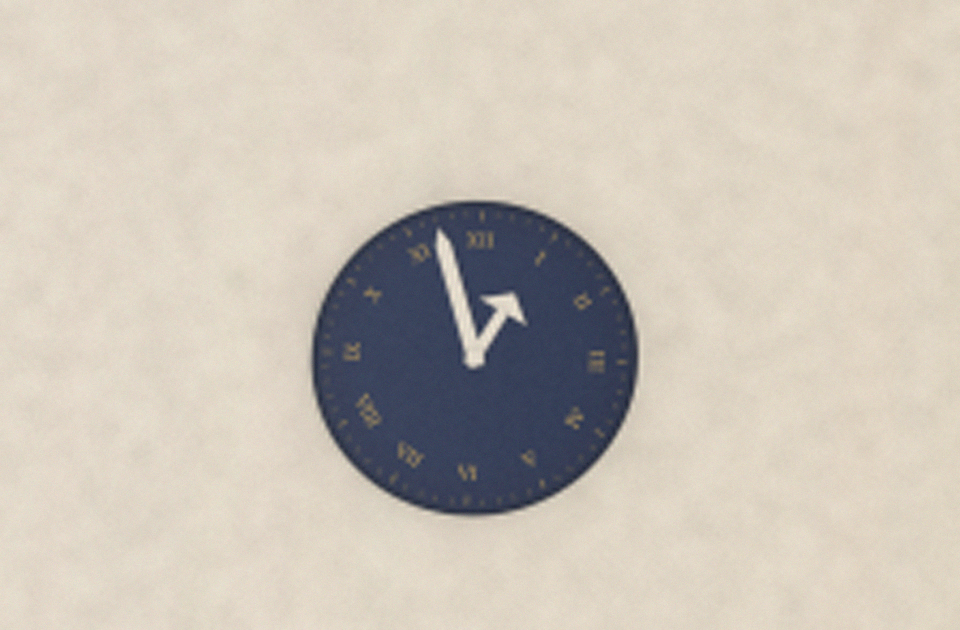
{"hour": 12, "minute": 57}
